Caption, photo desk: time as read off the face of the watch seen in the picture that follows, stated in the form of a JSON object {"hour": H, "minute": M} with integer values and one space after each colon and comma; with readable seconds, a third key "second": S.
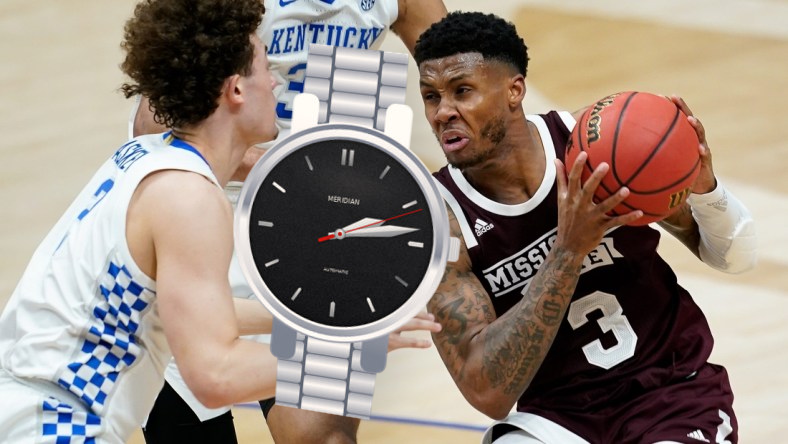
{"hour": 2, "minute": 13, "second": 11}
